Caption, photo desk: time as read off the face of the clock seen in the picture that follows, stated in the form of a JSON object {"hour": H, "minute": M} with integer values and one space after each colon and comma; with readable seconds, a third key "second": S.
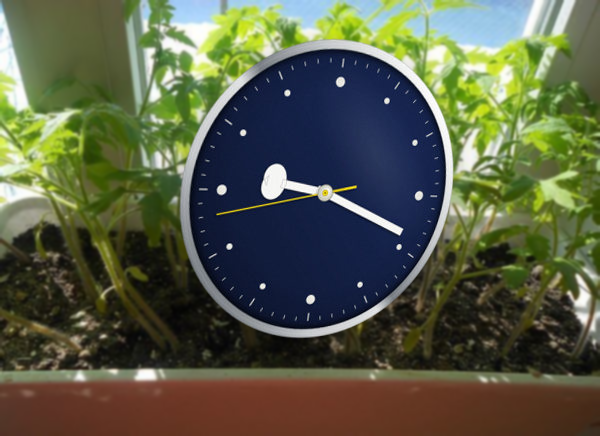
{"hour": 9, "minute": 18, "second": 43}
